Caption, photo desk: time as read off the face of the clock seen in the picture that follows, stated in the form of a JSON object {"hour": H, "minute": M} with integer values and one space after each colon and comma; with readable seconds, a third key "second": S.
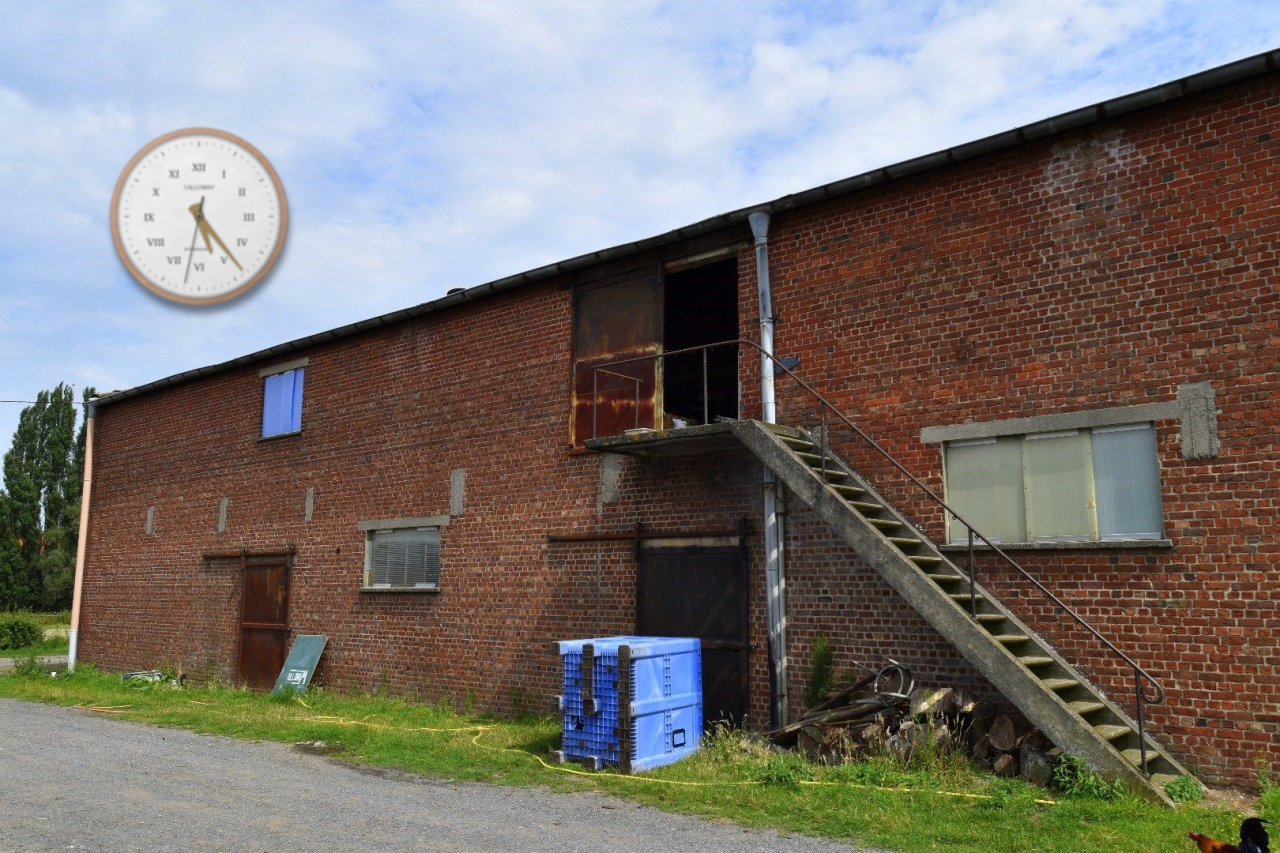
{"hour": 5, "minute": 23, "second": 32}
